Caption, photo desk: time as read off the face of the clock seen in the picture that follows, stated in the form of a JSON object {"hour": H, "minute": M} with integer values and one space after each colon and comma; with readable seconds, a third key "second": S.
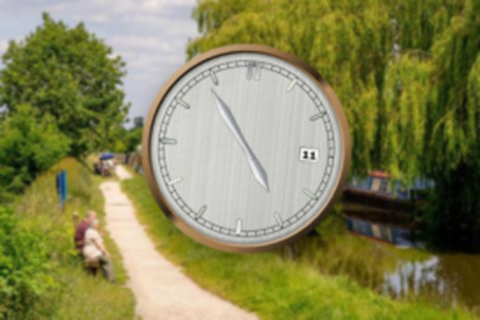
{"hour": 4, "minute": 54}
